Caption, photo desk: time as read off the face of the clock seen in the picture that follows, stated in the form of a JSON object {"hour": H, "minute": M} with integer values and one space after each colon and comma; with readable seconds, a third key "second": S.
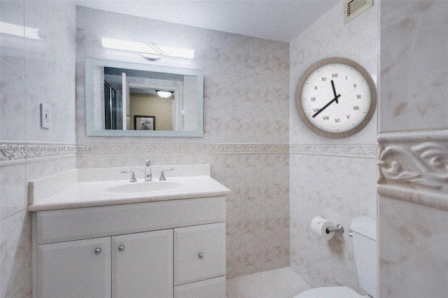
{"hour": 11, "minute": 39}
